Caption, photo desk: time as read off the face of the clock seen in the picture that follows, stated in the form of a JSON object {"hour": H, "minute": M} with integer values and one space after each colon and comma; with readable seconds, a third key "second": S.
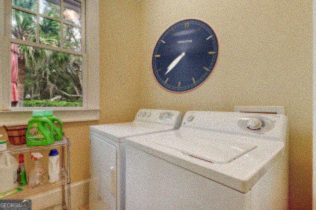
{"hour": 7, "minute": 37}
